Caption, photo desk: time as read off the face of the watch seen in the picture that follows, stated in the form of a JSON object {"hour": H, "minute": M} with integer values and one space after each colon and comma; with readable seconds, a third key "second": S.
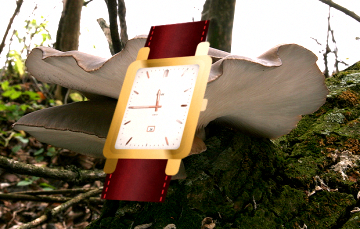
{"hour": 11, "minute": 45}
